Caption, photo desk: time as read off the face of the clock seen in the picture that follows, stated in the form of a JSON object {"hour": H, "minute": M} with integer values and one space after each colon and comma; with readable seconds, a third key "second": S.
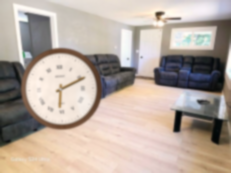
{"hour": 6, "minute": 11}
